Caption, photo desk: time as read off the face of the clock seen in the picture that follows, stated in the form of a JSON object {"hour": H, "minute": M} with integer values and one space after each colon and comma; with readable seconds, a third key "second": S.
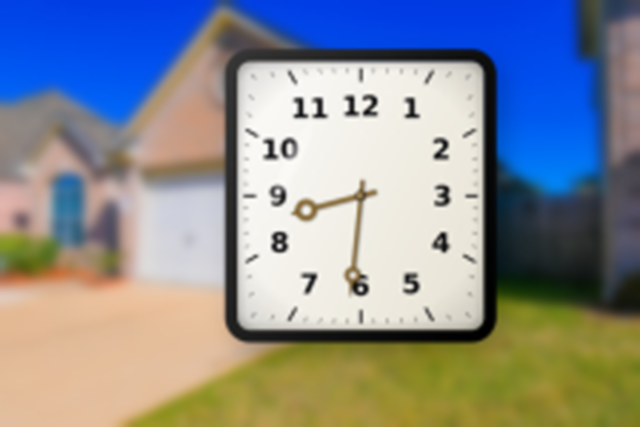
{"hour": 8, "minute": 31}
